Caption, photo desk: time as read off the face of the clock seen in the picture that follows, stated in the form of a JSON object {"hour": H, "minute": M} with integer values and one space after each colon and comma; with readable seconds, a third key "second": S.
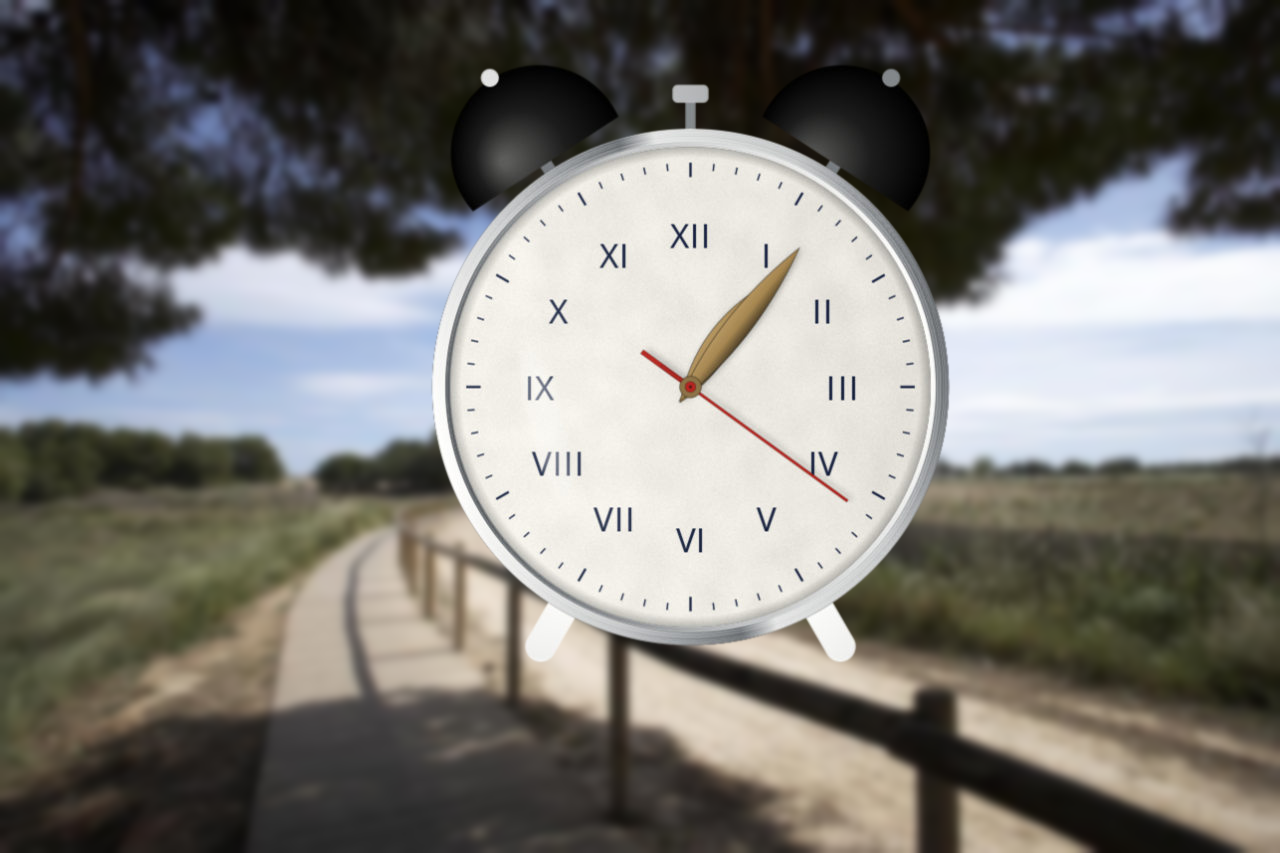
{"hour": 1, "minute": 6, "second": 21}
